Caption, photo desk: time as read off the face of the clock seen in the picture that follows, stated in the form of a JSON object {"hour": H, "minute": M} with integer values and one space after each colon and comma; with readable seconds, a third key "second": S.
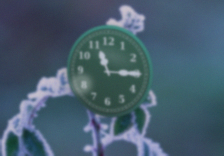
{"hour": 11, "minute": 15}
